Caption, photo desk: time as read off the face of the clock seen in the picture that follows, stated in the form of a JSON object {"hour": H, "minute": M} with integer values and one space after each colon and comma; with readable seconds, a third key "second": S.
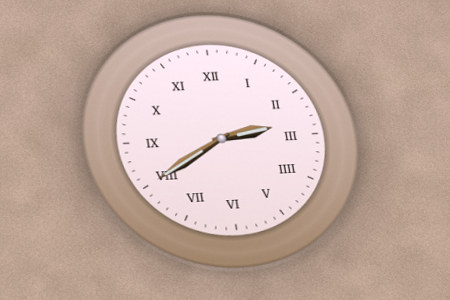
{"hour": 2, "minute": 40}
